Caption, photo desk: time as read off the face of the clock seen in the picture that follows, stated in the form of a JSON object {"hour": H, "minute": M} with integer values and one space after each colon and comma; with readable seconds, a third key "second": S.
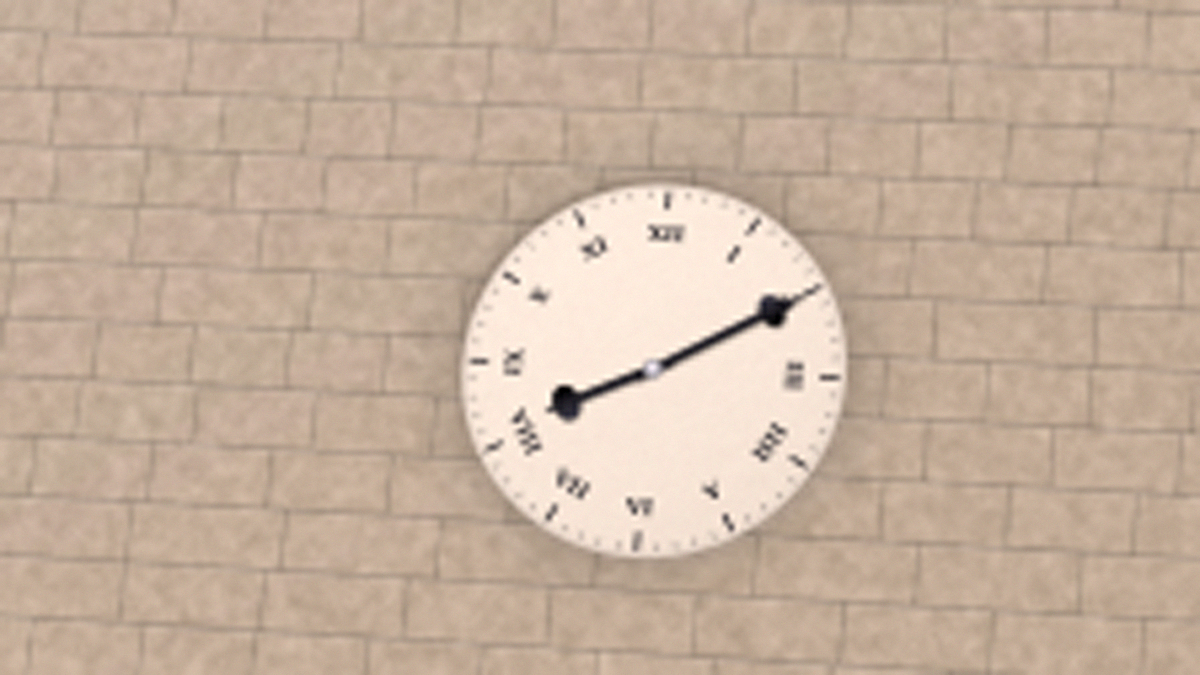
{"hour": 8, "minute": 10}
